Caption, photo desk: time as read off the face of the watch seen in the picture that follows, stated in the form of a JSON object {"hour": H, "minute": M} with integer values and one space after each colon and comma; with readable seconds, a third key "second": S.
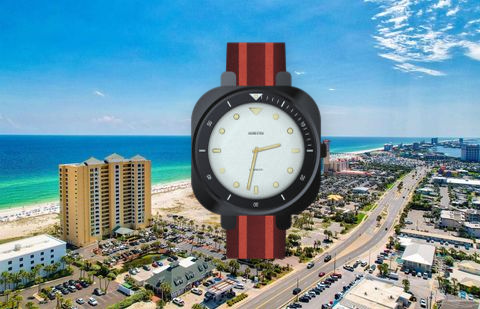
{"hour": 2, "minute": 32}
